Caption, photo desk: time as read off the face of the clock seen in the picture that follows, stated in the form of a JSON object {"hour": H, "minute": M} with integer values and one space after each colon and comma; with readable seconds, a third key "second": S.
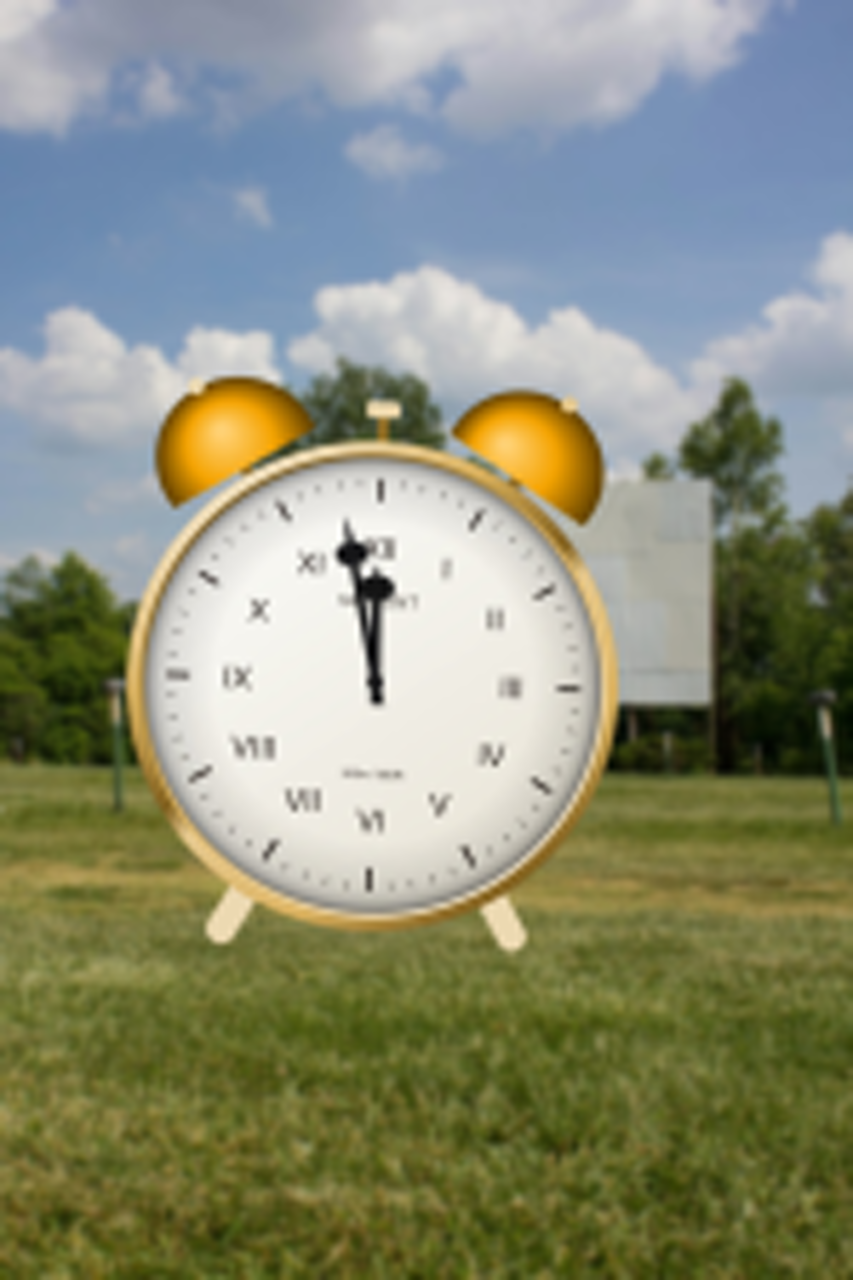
{"hour": 11, "minute": 58}
